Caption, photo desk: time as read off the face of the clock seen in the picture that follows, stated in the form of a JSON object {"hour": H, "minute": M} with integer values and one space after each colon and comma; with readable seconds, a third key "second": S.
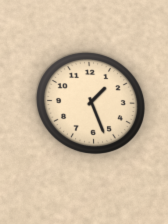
{"hour": 1, "minute": 27}
